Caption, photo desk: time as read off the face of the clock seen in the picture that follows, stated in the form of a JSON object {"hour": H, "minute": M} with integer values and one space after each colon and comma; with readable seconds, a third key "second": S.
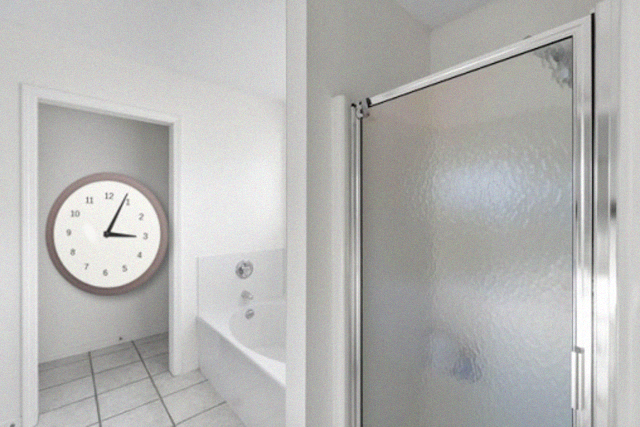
{"hour": 3, "minute": 4}
